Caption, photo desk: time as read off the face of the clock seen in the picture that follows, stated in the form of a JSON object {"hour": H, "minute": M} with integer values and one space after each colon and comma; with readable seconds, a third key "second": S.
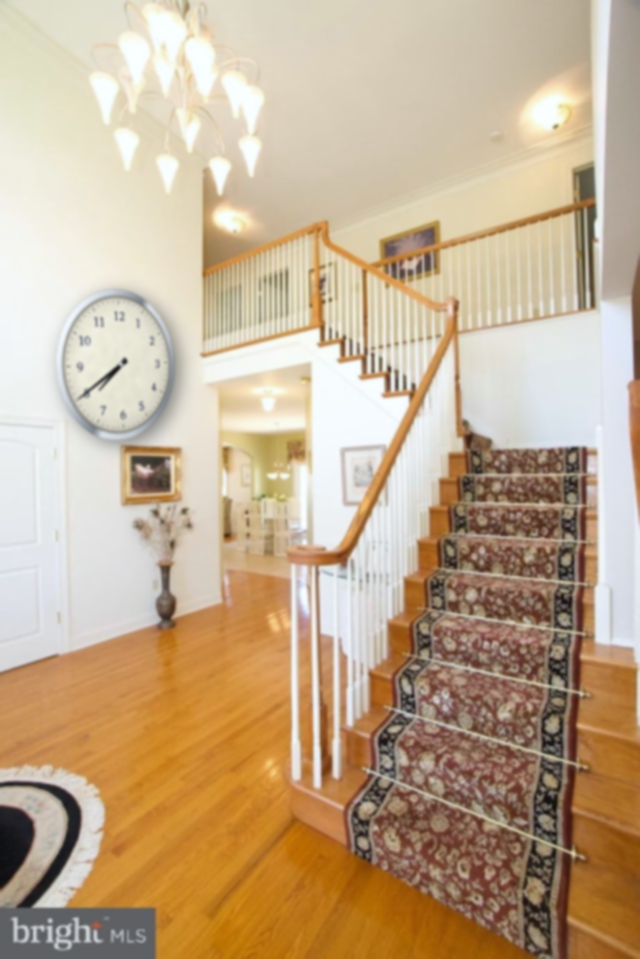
{"hour": 7, "minute": 40}
